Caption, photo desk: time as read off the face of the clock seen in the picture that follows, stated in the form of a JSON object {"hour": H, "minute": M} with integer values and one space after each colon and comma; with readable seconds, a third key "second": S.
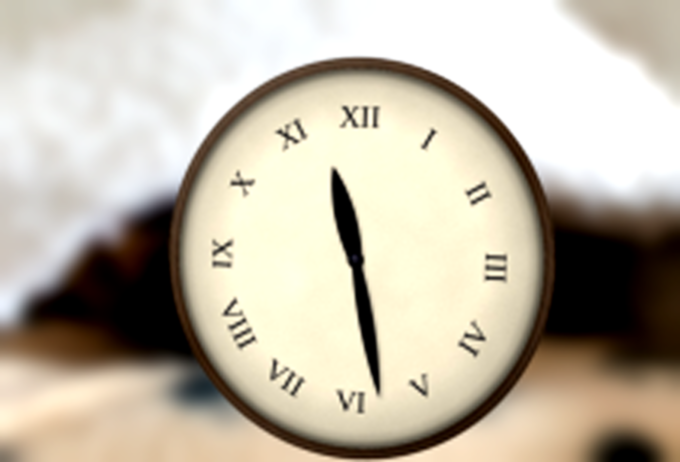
{"hour": 11, "minute": 28}
